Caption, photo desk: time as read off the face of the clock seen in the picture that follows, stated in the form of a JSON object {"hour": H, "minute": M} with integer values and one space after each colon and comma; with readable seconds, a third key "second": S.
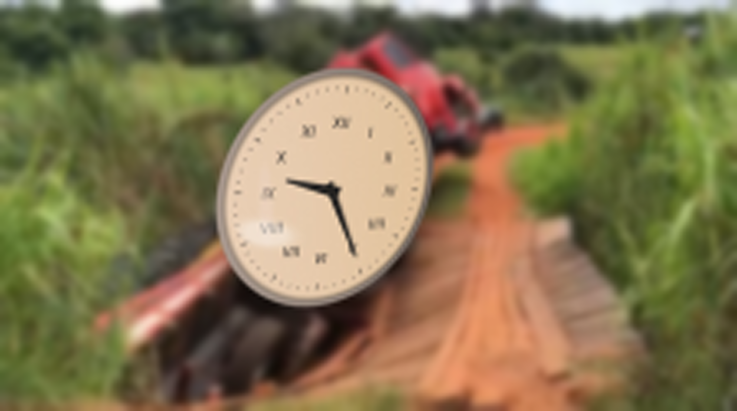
{"hour": 9, "minute": 25}
